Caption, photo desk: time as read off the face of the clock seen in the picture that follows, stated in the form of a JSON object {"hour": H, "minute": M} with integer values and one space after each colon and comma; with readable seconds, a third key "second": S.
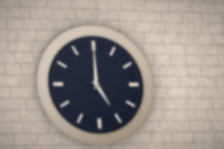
{"hour": 5, "minute": 0}
